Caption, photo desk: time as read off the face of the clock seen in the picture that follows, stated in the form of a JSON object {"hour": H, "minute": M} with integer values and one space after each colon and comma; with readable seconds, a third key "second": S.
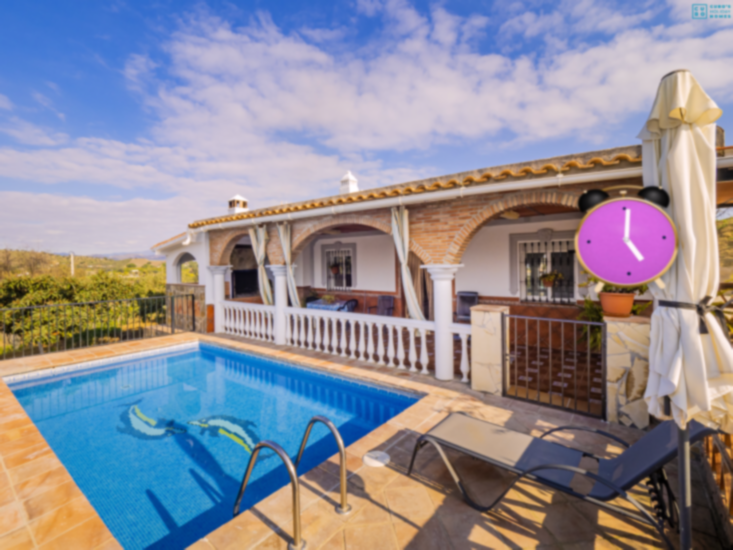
{"hour": 5, "minute": 1}
